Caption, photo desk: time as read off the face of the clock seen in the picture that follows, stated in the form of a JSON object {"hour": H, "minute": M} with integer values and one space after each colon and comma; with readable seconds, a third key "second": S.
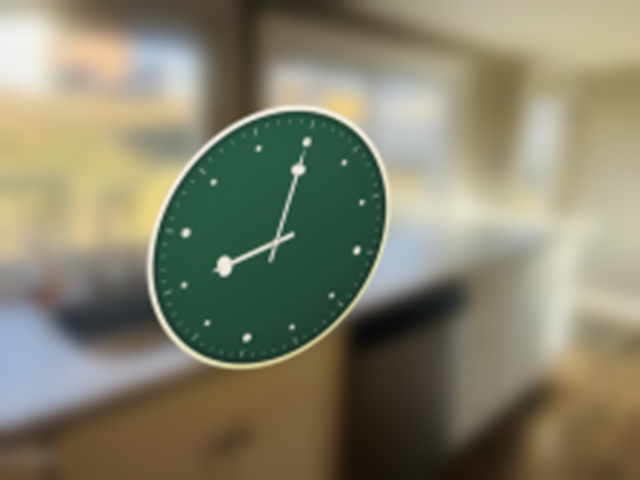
{"hour": 8, "minute": 0}
